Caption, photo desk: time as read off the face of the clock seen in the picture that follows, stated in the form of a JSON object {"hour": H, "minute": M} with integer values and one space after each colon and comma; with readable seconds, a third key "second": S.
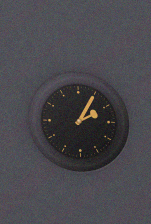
{"hour": 2, "minute": 5}
